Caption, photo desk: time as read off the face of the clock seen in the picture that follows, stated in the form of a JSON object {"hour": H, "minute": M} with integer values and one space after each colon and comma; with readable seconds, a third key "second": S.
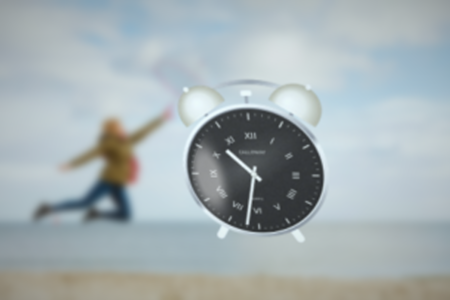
{"hour": 10, "minute": 32}
